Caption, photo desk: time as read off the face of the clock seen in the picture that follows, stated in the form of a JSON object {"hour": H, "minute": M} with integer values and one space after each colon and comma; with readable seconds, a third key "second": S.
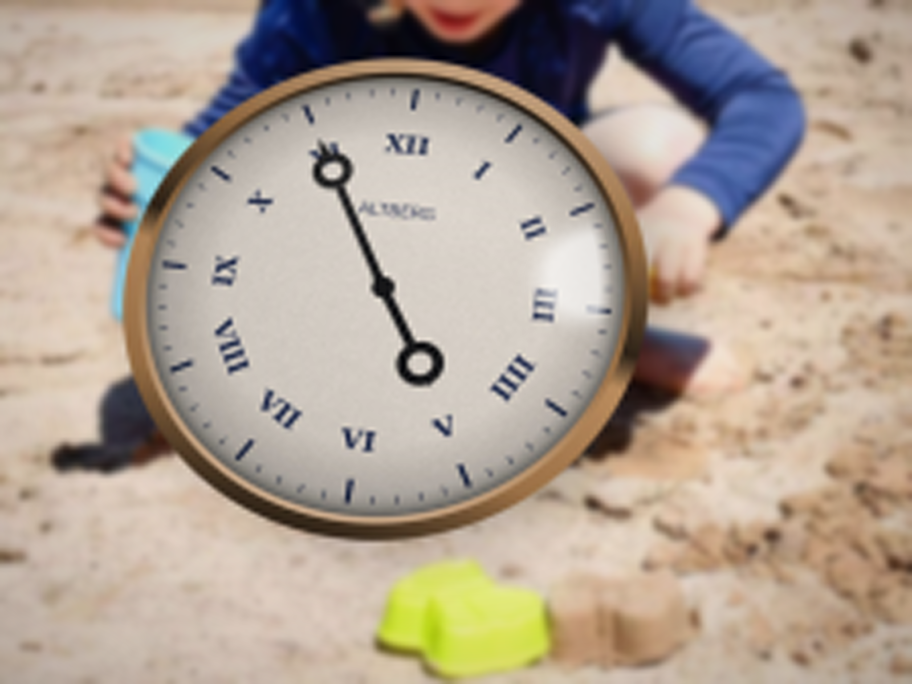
{"hour": 4, "minute": 55}
